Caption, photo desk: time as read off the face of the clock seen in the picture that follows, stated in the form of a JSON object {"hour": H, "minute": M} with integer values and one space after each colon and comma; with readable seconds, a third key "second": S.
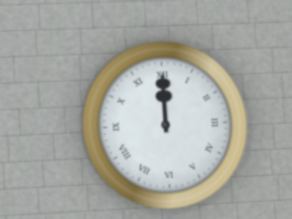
{"hour": 12, "minute": 0}
